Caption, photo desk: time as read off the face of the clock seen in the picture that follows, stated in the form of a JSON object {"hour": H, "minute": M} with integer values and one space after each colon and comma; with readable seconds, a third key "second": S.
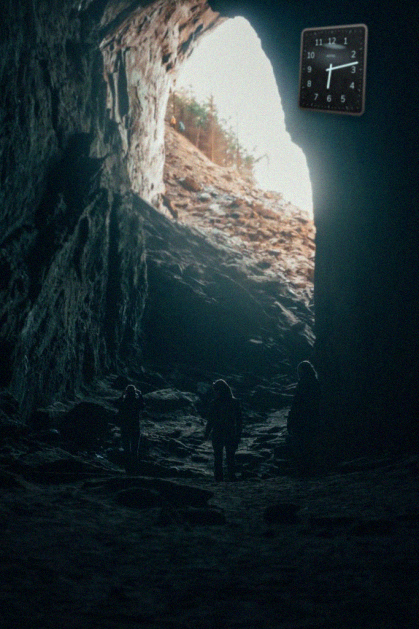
{"hour": 6, "minute": 13}
